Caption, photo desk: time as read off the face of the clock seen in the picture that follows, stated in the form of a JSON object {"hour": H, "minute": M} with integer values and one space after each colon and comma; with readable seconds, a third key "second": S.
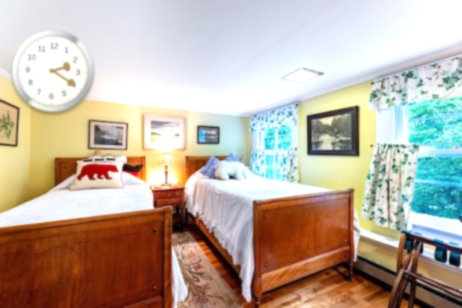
{"hour": 2, "minute": 20}
